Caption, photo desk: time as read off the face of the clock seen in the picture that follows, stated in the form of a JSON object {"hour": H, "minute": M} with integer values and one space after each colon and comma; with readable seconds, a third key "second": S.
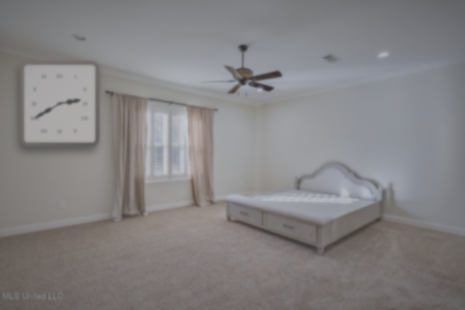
{"hour": 2, "minute": 40}
